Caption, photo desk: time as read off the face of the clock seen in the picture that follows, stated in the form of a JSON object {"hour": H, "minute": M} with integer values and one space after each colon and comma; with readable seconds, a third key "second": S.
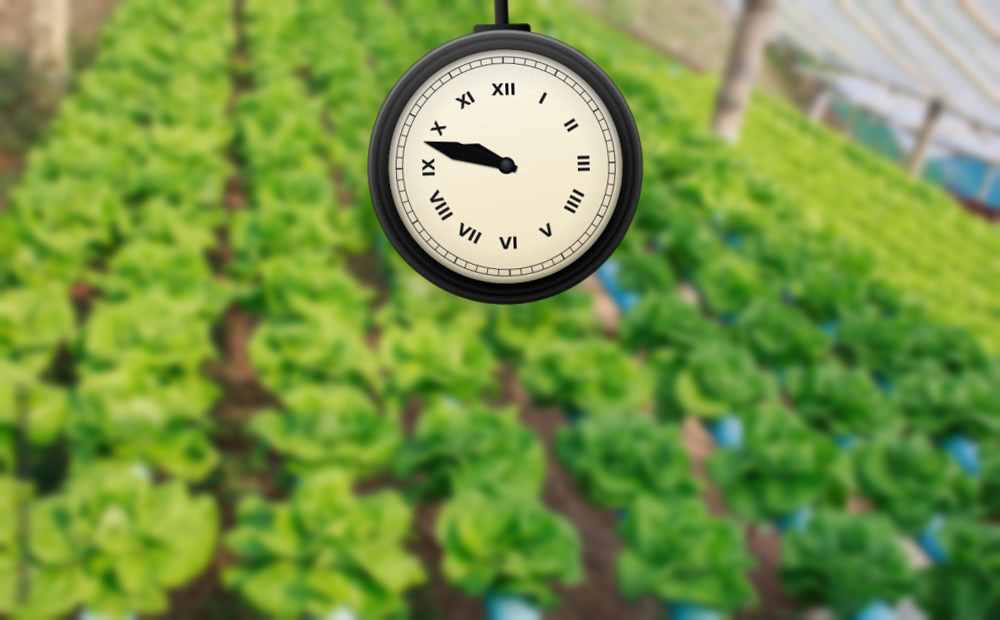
{"hour": 9, "minute": 48}
